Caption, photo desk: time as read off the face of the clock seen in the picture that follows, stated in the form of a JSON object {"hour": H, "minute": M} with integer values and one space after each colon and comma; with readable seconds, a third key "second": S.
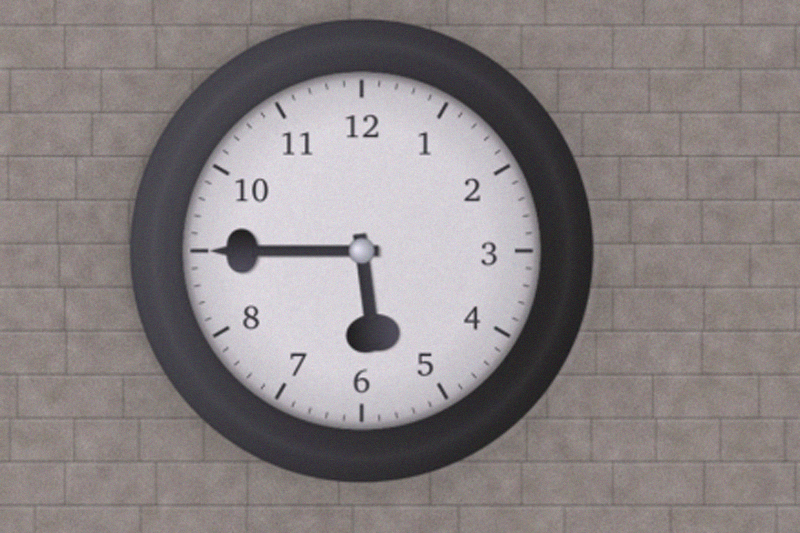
{"hour": 5, "minute": 45}
